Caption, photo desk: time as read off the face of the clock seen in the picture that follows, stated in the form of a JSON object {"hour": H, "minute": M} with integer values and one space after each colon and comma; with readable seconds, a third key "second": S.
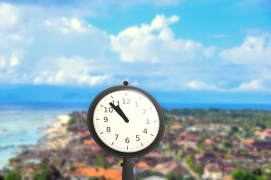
{"hour": 10, "minute": 53}
